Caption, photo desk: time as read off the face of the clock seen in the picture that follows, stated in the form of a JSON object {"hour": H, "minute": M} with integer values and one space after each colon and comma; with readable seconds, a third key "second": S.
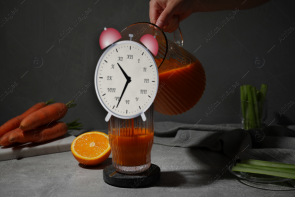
{"hour": 10, "minute": 34}
